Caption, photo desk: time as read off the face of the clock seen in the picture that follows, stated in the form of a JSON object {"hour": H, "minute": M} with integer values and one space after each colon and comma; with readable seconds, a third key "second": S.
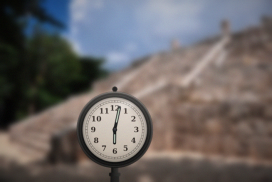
{"hour": 6, "minute": 2}
